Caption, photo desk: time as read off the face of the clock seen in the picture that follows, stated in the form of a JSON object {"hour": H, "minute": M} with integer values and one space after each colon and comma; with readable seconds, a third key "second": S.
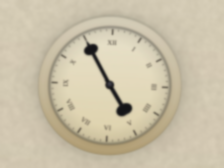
{"hour": 4, "minute": 55}
